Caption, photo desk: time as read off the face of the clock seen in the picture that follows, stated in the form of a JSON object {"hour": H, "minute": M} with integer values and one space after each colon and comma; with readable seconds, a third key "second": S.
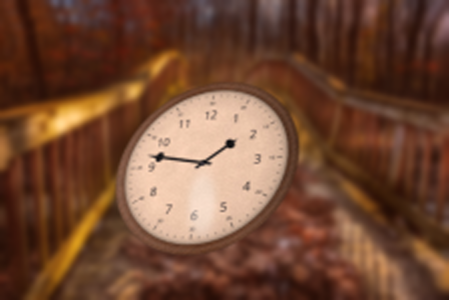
{"hour": 1, "minute": 47}
